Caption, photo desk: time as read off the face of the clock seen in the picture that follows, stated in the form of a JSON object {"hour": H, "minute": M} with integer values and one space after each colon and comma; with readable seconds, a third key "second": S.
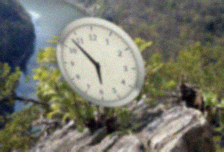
{"hour": 5, "minute": 53}
